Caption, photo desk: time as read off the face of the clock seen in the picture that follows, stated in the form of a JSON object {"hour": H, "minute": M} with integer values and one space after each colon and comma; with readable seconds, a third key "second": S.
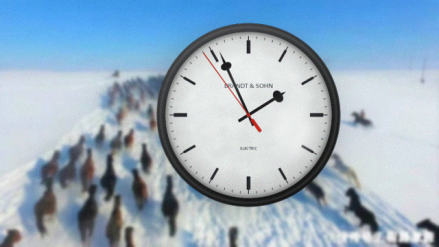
{"hour": 1, "minute": 55, "second": 54}
